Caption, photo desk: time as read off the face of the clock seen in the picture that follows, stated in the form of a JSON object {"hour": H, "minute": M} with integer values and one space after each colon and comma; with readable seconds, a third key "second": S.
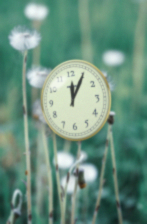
{"hour": 12, "minute": 5}
